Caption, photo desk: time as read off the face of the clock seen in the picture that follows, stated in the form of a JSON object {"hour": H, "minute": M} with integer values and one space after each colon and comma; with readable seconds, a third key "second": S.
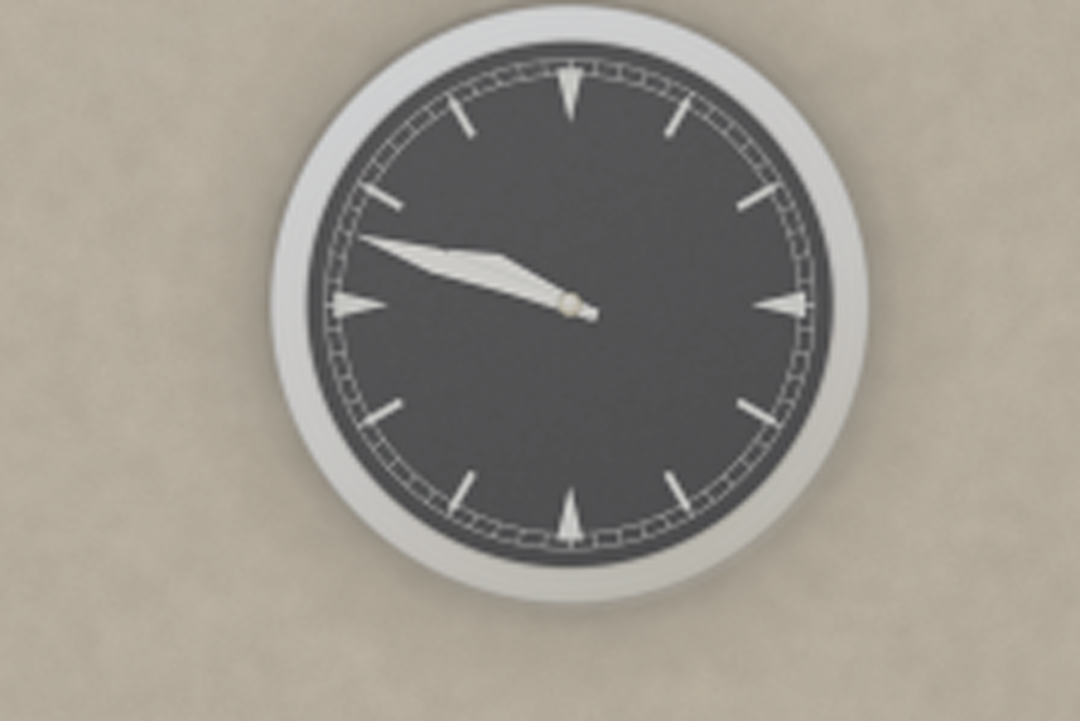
{"hour": 9, "minute": 48}
